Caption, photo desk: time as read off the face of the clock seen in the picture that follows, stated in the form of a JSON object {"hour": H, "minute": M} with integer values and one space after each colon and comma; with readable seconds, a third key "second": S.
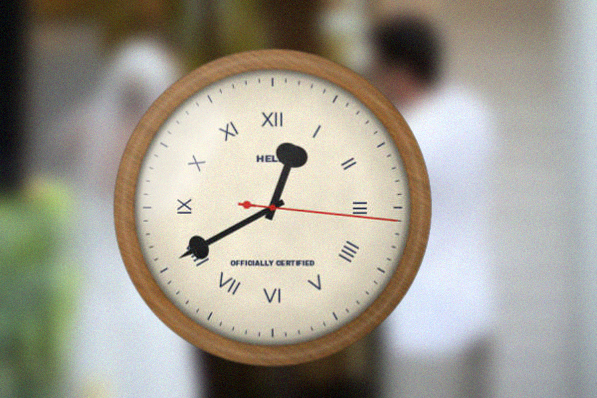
{"hour": 12, "minute": 40, "second": 16}
